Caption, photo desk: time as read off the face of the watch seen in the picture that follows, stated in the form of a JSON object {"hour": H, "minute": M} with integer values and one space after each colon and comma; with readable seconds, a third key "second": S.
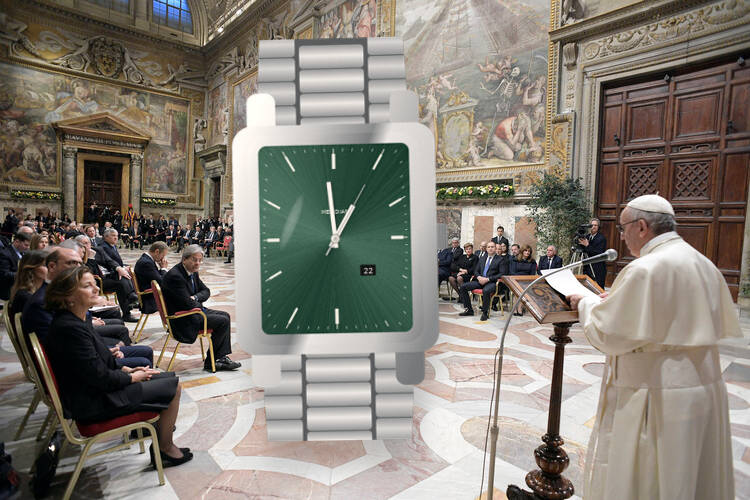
{"hour": 12, "minute": 59, "second": 5}
